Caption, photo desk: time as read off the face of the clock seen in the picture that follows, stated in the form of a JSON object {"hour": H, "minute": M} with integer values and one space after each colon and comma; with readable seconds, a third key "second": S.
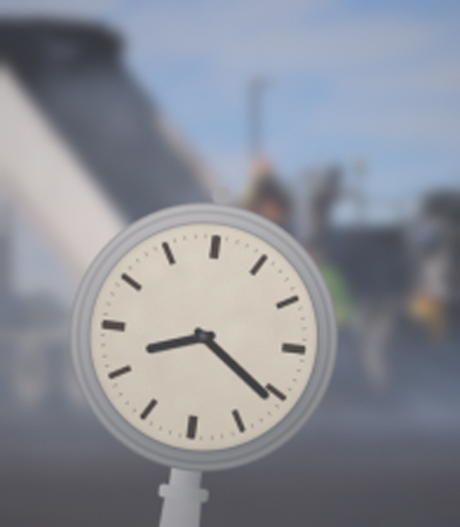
{"hour": 8, "minute": 21}
